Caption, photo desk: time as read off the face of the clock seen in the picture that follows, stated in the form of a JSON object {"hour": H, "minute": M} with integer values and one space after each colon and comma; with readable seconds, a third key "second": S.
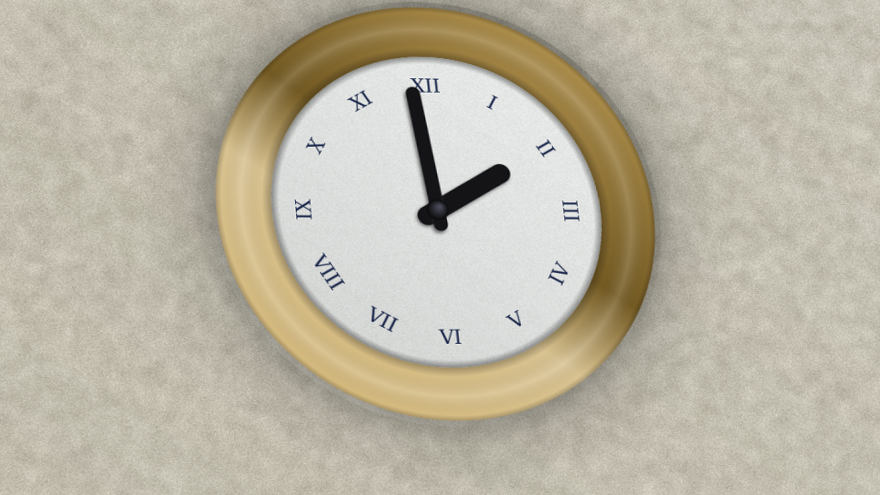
{"hour": 1, "minute": 59}
